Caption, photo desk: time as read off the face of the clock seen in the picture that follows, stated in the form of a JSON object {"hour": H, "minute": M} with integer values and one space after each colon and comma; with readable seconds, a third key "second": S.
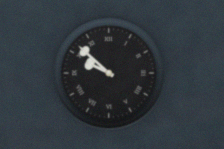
{"hour": 9, "minute": 52}
